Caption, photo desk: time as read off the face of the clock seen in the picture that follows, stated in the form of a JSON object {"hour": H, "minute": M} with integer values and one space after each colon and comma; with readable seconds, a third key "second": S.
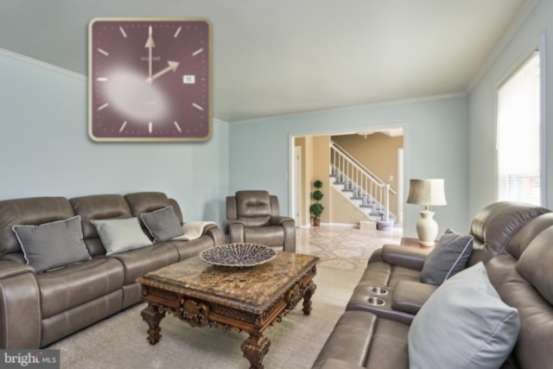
{"hour": 2, "minute": 0}
